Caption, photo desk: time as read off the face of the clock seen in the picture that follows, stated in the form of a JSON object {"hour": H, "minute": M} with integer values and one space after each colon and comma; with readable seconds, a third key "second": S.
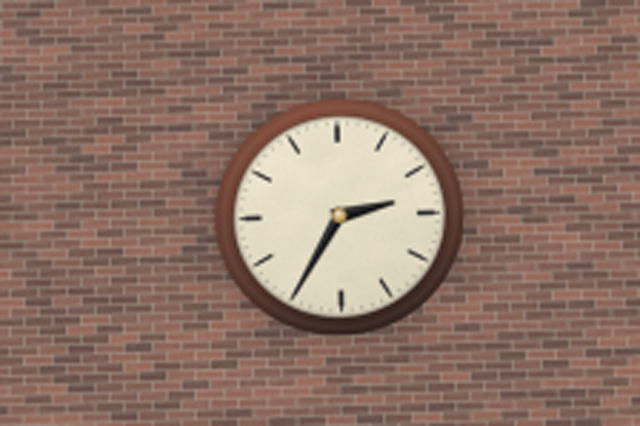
{"hour": 2, "minute": 35}
